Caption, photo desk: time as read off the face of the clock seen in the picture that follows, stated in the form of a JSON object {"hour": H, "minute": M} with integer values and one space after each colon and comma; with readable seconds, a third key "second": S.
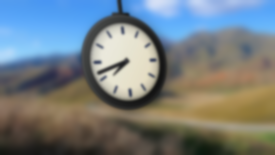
{"hour": 7, "minute": 42}
